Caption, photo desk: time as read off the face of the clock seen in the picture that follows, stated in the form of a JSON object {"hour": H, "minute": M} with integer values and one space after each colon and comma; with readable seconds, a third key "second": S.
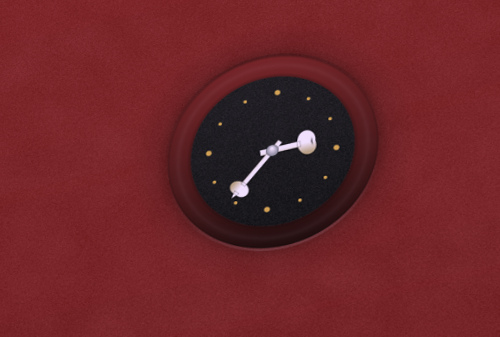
{"hour": 2, "minute": 36}
